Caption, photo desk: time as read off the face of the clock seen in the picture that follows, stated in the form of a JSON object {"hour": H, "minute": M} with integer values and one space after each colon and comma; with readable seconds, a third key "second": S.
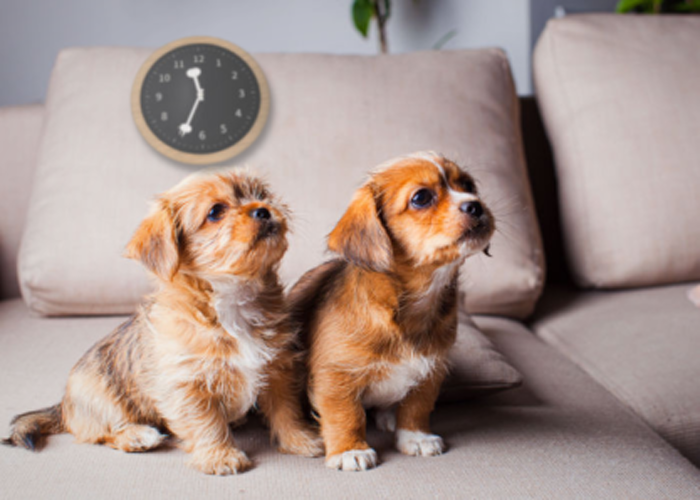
{"hour": 11, "minute": 34}
